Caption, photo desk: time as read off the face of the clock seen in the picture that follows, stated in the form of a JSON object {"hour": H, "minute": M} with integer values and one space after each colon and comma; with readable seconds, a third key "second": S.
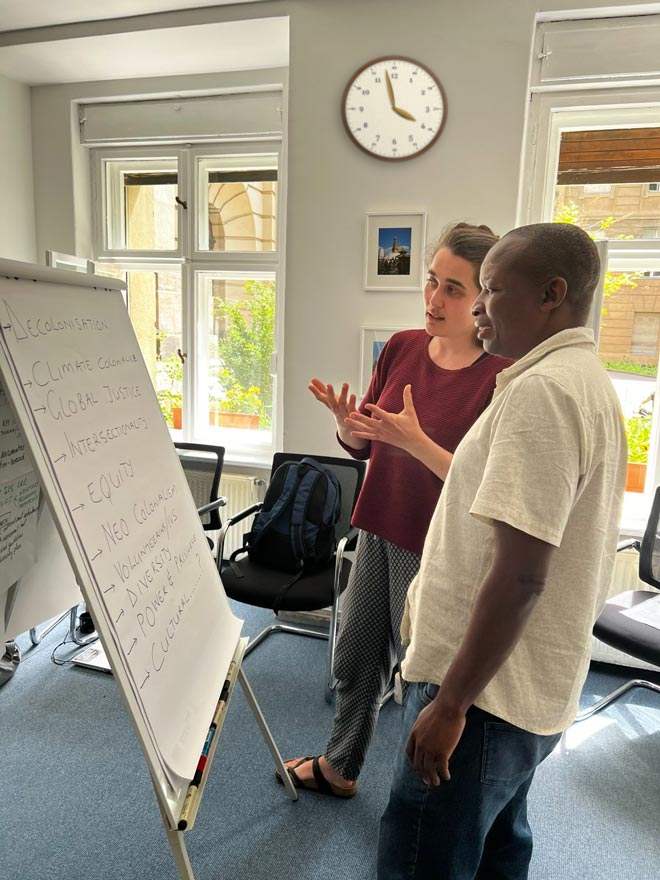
{"hour": 3, "minute": 58}
